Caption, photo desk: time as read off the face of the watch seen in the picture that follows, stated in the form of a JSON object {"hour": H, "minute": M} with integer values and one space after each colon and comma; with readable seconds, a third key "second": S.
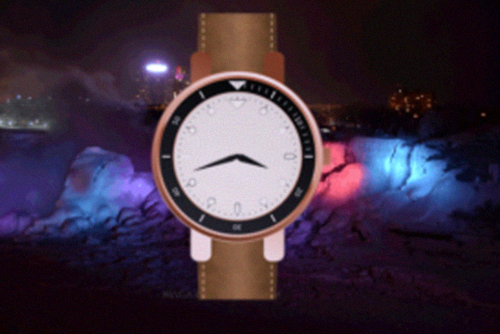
{"hour": 3, "minute": 42}
